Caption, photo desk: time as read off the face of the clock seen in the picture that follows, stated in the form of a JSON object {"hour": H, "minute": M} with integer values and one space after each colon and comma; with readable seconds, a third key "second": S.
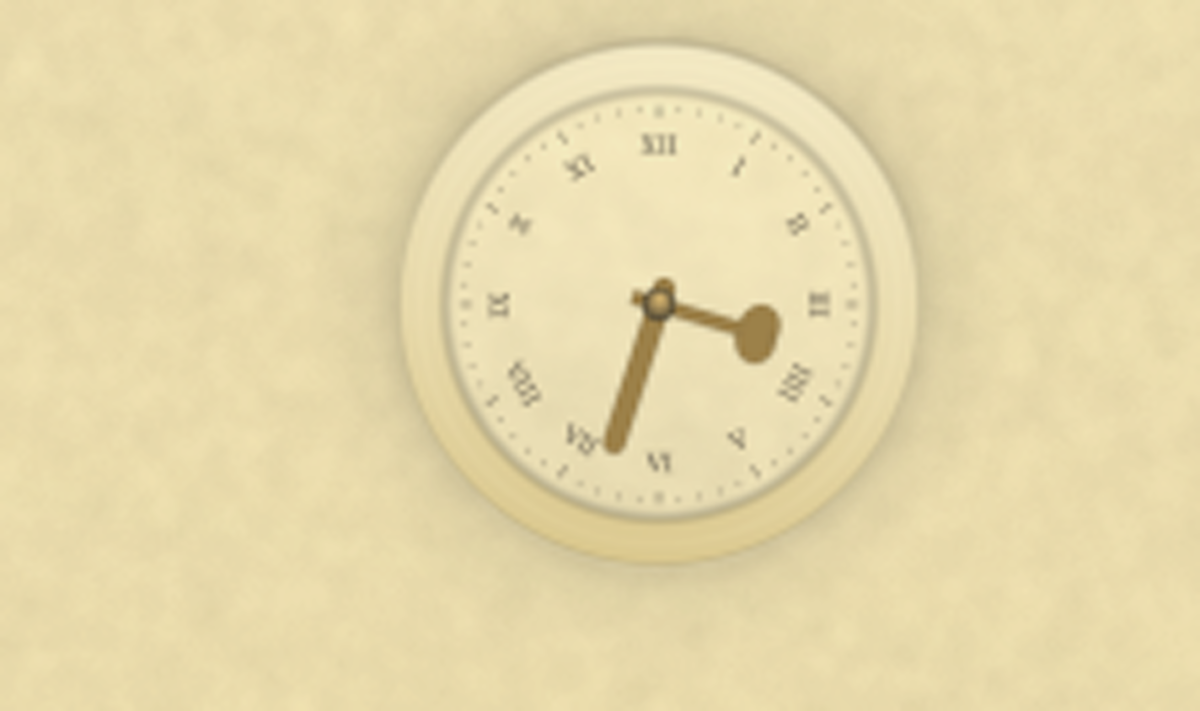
{"hour": 3, "minute": 33}
